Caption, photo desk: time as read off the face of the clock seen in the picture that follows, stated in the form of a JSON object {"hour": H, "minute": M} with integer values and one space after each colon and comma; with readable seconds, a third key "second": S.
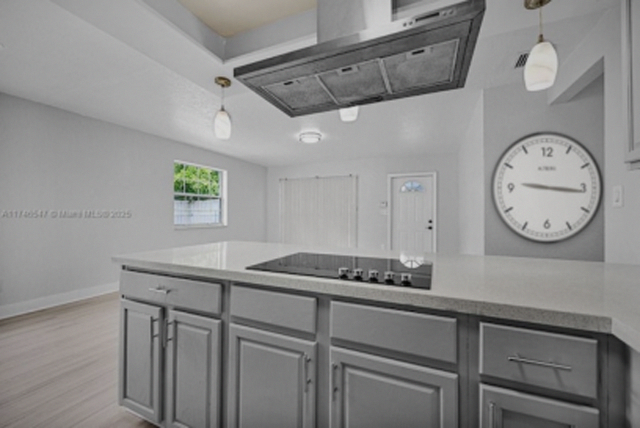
{"hour": 9, "minute": 16}
